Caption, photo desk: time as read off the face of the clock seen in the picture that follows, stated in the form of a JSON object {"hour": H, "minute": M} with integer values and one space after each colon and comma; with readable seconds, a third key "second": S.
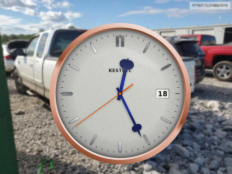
{"hour": 12, "minute": 25, "second": 39}
